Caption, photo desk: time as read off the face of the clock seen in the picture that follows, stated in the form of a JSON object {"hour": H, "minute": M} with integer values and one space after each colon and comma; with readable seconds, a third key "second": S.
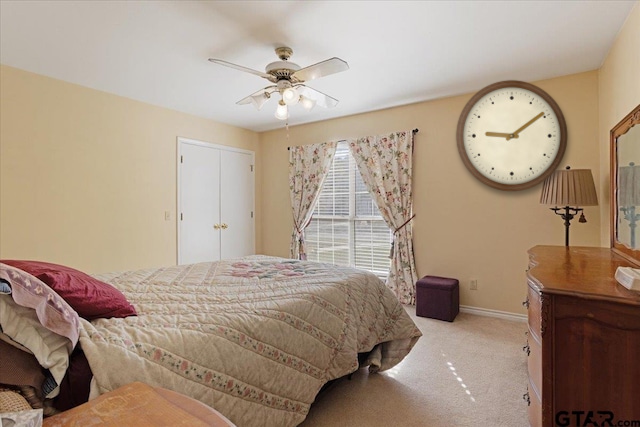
{"hour": 9, "minute": 9}
